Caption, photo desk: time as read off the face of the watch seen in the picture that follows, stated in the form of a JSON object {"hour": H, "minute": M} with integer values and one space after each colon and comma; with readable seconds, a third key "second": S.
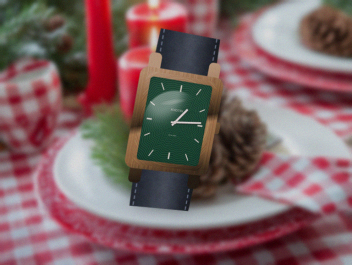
{"hour": 1, "minute": 14}
